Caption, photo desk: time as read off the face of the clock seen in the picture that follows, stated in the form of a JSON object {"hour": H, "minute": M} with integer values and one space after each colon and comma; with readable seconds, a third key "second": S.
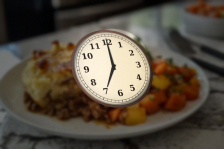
{"hour": 7, "minute": 0}
